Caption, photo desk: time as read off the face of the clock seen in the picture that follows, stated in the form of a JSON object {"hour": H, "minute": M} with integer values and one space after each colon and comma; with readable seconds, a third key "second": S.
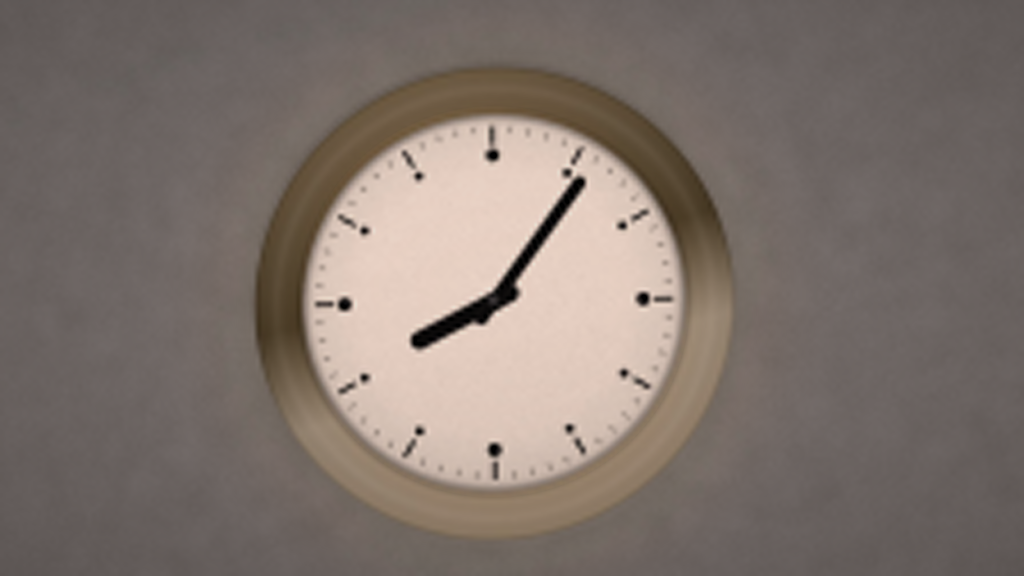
{"hour": 8, "minute": 6}
